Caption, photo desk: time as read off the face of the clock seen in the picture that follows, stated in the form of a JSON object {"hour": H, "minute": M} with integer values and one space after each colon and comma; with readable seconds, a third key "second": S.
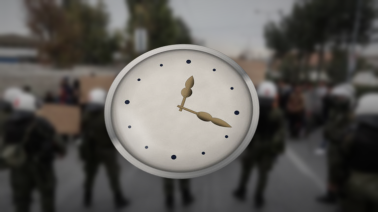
{"hour": 12, "minute": 18}
